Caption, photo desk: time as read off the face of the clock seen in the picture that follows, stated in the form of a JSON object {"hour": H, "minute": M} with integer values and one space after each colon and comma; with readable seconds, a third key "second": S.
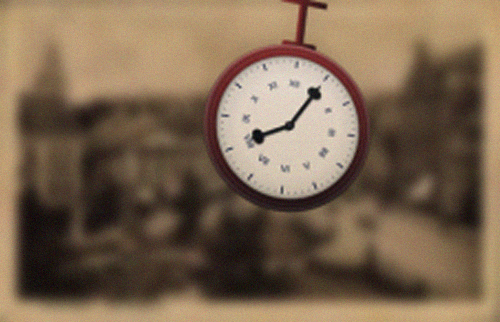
{"hour": 8, "minute": 5}
